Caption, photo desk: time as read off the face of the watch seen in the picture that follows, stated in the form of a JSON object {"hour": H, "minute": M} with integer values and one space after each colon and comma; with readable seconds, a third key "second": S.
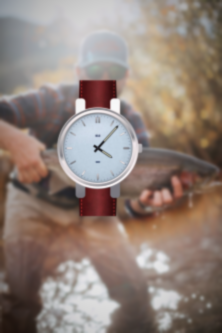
{"hour": 4, "minute": 7}
